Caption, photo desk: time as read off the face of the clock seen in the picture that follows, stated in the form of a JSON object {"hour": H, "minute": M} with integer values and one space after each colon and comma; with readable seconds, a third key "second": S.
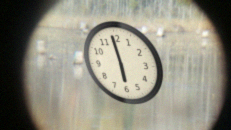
{"hour": 5, "minute": 59}
